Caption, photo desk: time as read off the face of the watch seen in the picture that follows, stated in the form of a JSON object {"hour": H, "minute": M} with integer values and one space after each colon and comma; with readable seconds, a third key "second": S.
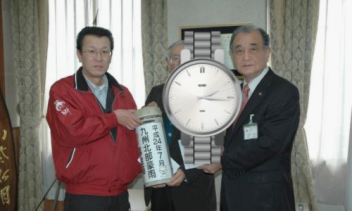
{"hour": 2, "minute": 16}
